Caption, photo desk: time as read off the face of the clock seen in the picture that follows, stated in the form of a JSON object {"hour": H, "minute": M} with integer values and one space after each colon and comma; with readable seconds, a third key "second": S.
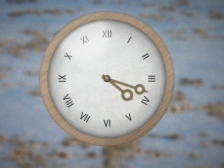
{"hour": 4, "minute": 18}
